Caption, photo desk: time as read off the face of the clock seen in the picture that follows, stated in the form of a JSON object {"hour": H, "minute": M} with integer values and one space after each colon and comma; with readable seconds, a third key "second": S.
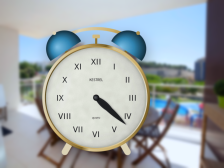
{"hour": 4, "minute": 22}
